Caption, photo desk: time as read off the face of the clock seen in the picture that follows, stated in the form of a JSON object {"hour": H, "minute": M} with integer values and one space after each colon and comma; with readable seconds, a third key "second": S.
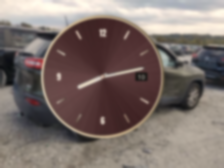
{"hour": 8, "minute": 13}
